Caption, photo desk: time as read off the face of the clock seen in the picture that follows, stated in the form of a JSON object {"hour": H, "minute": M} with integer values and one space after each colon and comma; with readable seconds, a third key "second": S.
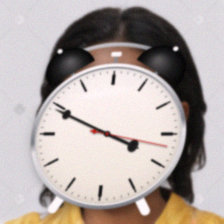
{"hour": 3, "minute": 49, "second": 17}
